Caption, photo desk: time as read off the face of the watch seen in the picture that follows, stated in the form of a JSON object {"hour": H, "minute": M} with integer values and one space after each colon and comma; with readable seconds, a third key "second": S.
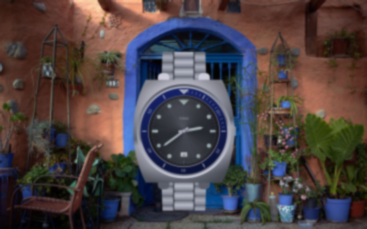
{"hour": 2, "minute": 39}
